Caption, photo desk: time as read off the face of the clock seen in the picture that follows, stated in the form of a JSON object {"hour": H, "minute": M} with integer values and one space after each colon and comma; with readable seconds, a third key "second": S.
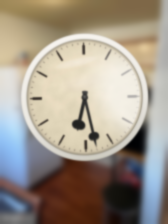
{"hour": 6, "minute": 28}
